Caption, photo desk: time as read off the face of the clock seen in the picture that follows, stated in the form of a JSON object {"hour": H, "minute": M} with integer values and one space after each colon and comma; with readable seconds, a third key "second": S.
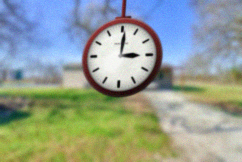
{"hour": 3, "minute": 1}
